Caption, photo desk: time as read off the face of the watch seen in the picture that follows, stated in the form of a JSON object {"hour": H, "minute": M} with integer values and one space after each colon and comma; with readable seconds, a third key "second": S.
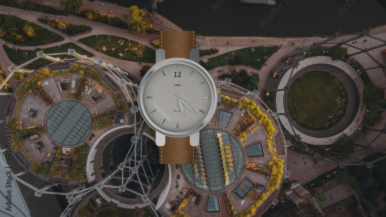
{"hour": 5, "minute": 22}
